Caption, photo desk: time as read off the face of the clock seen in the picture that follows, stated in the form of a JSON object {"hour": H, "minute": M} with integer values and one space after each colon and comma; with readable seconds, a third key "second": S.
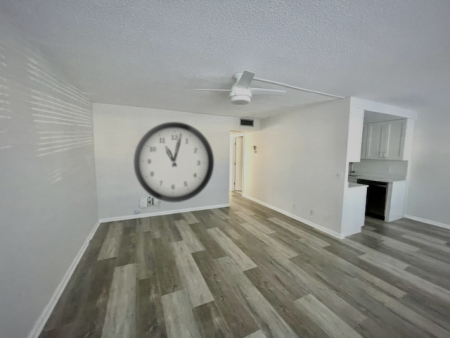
{"hour": 11, "minute": 2}
